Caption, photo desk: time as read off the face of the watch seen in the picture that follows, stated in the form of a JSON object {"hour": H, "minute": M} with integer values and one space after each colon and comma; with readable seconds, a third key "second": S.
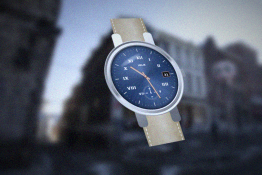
{"hour": 10, "minute": 27}
